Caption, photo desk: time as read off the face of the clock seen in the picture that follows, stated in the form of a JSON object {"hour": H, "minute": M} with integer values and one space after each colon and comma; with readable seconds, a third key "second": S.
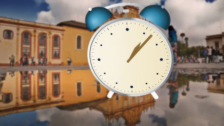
{"hour": 1, "minute": 7}
